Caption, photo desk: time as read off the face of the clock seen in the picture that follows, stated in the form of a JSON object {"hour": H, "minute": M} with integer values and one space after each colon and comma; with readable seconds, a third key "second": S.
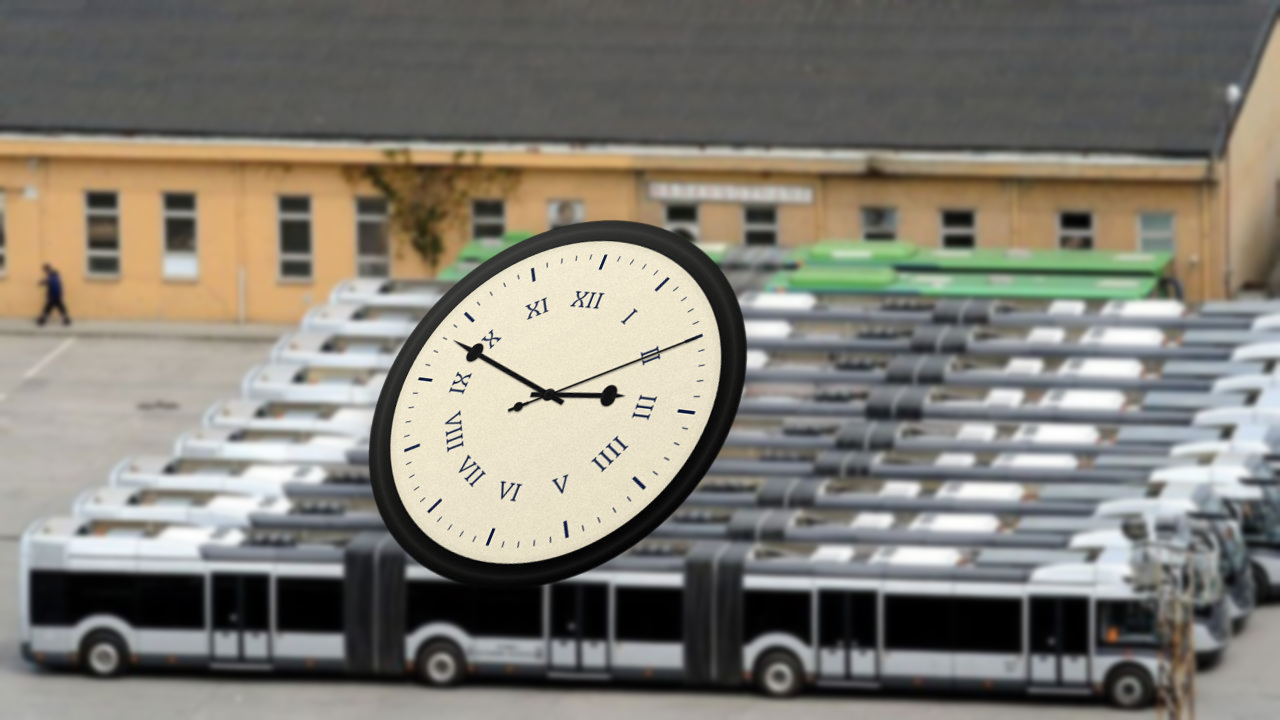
{"hour": 2, "minute": 48, "second": 10}
